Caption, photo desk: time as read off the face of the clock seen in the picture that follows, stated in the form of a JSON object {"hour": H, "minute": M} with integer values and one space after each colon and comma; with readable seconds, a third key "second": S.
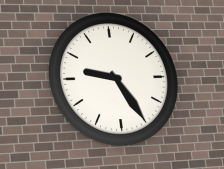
{"hour": 9, "minute": 25}
